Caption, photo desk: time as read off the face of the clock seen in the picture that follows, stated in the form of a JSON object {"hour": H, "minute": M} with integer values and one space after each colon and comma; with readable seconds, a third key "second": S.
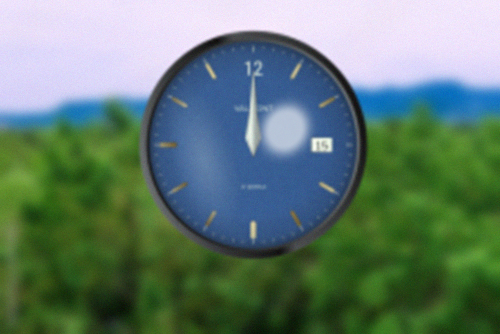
{"hour": 12, "minute": 0}
